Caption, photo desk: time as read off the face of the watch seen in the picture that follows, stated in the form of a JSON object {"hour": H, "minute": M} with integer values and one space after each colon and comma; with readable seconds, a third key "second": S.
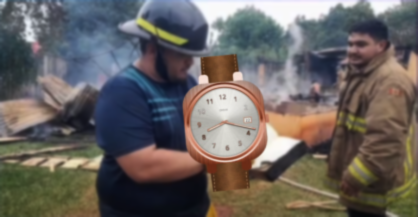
{"hour": 8, "minute": 18}
